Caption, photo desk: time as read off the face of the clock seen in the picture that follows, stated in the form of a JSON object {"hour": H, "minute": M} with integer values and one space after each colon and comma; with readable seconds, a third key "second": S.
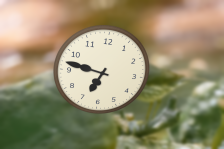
{"hour": 6, "minute": 47}
